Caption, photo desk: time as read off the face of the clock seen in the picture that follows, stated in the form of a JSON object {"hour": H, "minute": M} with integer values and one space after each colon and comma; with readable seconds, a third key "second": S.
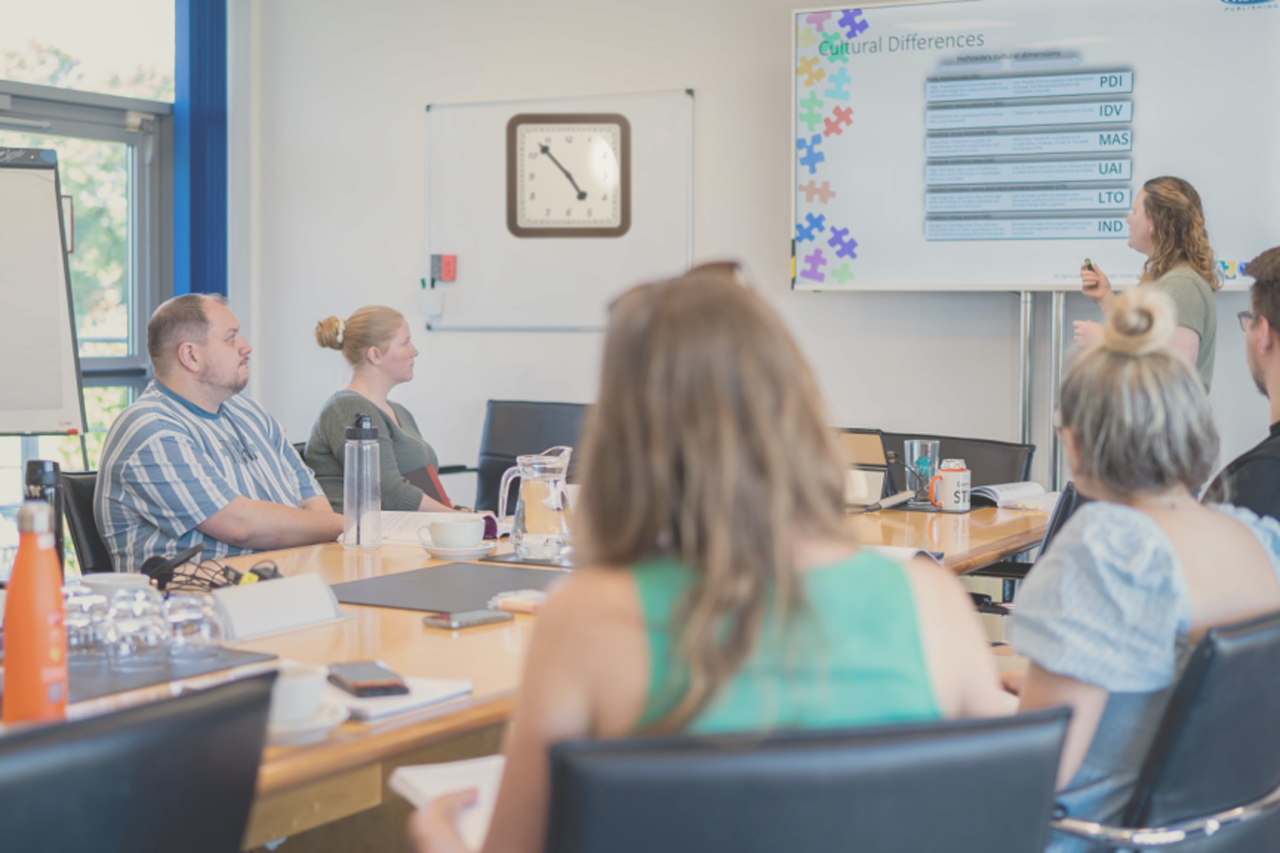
{"hour": 4, "minute": 53}
